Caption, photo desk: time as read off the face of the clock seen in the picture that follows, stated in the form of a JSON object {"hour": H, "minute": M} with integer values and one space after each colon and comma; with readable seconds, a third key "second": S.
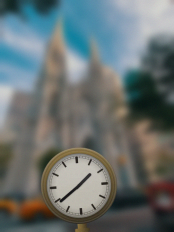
{"hour": 1, "minute": 39}
